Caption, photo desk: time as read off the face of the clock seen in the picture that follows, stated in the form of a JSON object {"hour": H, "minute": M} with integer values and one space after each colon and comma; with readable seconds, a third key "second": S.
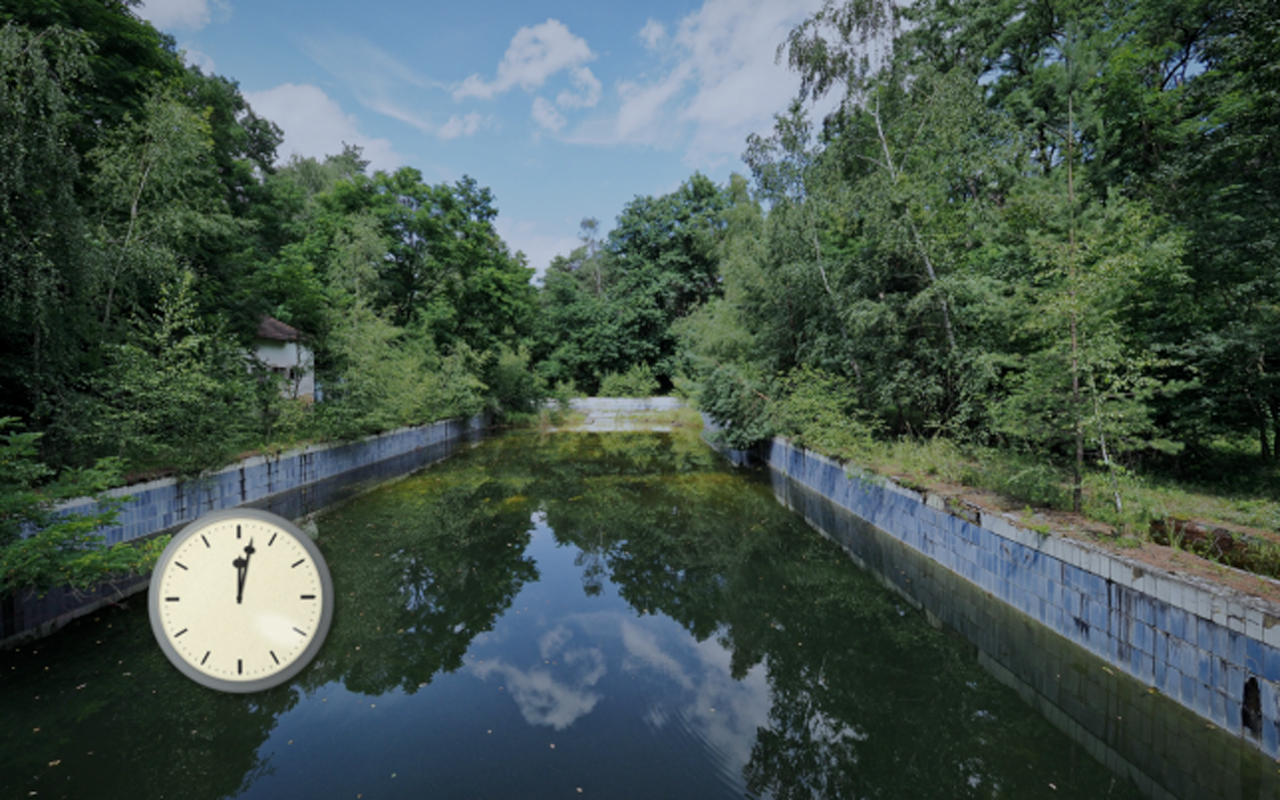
{"hour": 12, "minute": 2}
